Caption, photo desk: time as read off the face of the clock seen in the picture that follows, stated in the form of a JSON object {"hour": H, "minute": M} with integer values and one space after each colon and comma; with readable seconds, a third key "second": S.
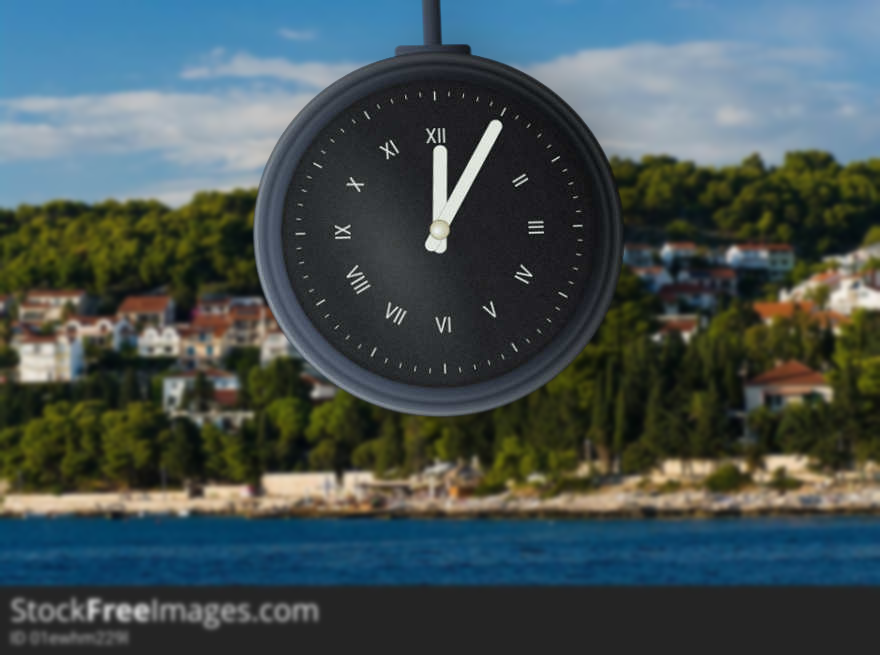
{"hour": 12, "minute": 5}
